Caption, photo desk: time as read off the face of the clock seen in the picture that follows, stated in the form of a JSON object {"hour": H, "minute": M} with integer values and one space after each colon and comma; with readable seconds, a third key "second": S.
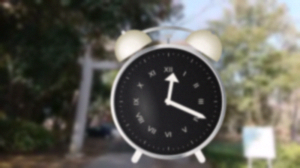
{"hour": 12, "minute": 19}
